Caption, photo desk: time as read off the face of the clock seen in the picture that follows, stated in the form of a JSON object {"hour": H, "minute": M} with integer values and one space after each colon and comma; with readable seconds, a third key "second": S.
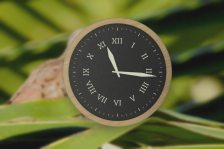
{"hour": 11, "minute": 16}
